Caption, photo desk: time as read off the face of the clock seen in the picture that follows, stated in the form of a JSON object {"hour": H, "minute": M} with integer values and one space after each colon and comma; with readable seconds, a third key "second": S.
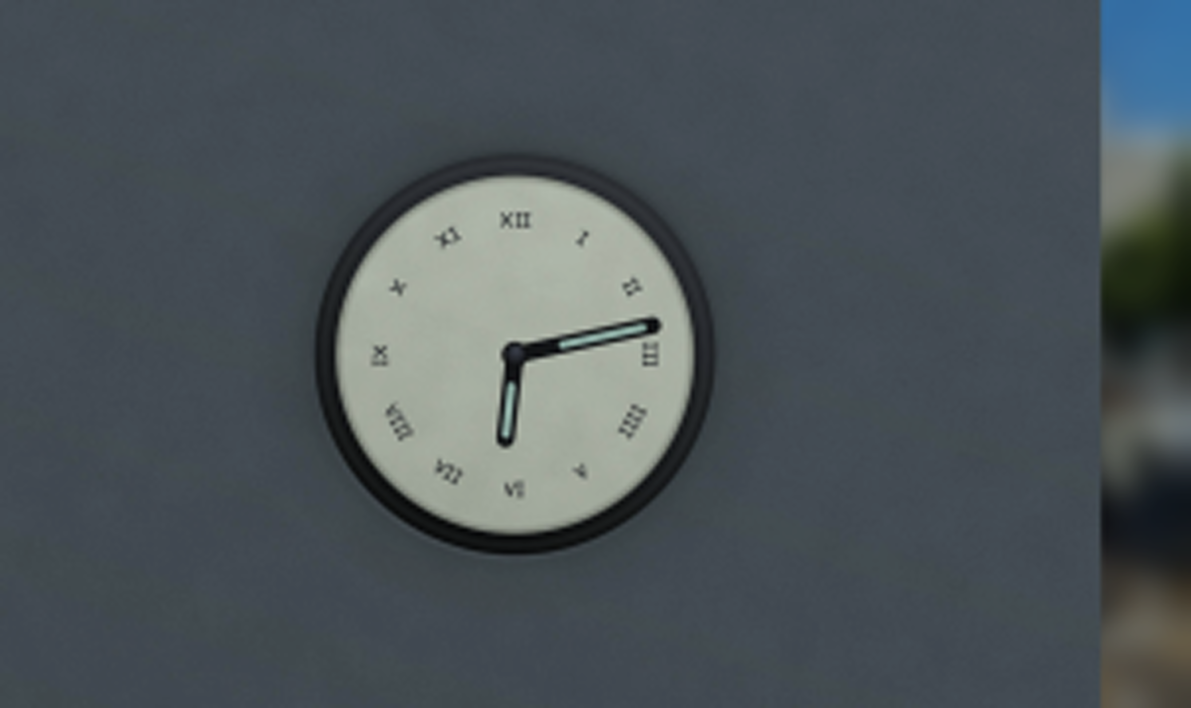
{"hour": 6, "minute": 13}
